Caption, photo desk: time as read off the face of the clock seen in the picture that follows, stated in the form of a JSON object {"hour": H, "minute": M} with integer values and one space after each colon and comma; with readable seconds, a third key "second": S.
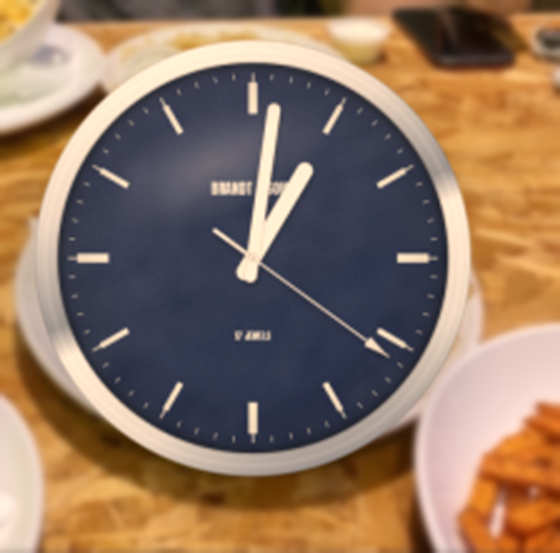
{"hour": 1, "minute": 1, "second": 21}
